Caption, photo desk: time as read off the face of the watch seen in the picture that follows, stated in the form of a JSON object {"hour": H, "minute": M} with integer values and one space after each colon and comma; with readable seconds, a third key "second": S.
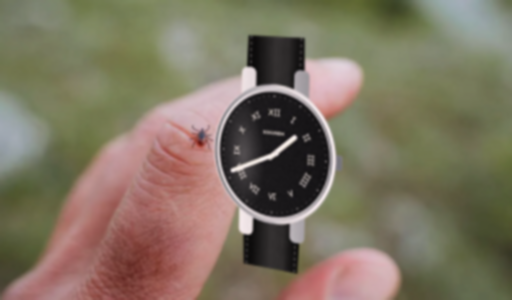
{"hour": 1, "minute": 41}
